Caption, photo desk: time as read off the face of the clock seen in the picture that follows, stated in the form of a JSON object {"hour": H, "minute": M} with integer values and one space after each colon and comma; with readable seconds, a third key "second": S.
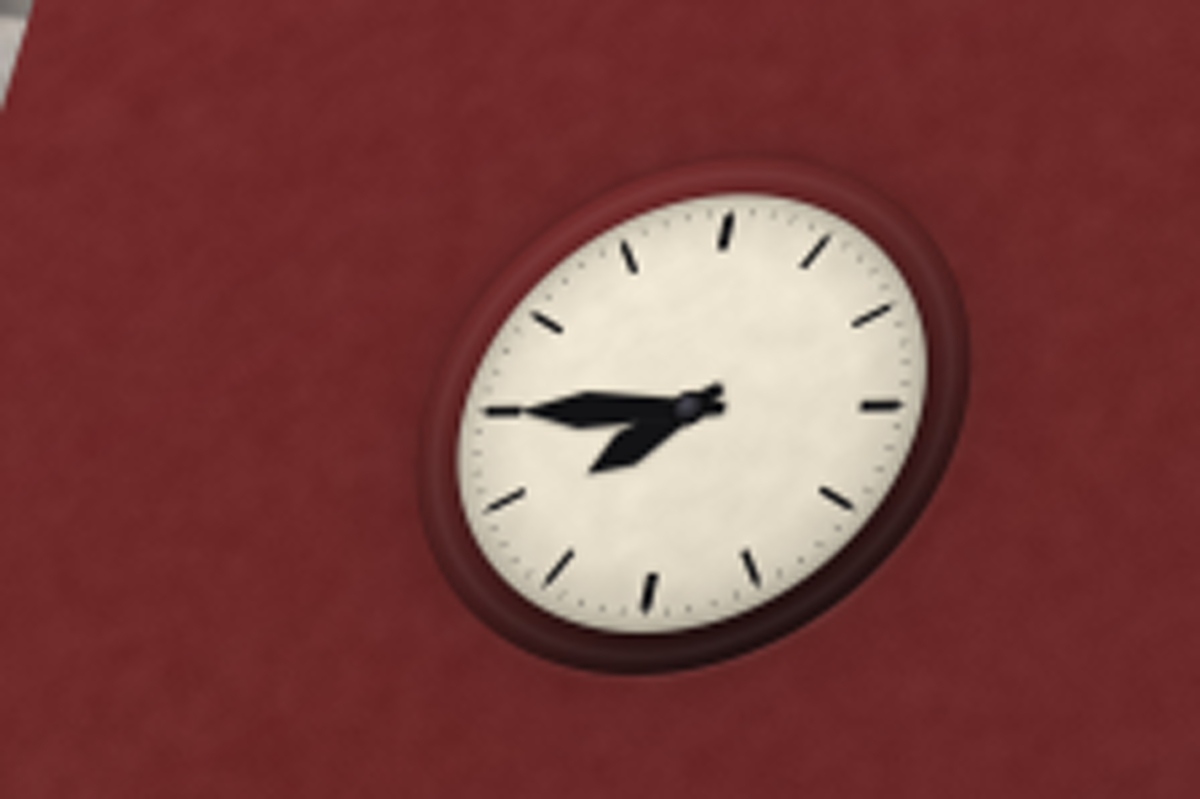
{"hour": 7, "minute": 45}
